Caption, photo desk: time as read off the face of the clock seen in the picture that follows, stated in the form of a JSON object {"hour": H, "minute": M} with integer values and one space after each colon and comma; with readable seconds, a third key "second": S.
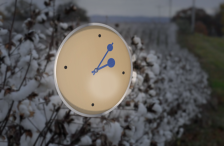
{"hour": 2, "minute": 5}
